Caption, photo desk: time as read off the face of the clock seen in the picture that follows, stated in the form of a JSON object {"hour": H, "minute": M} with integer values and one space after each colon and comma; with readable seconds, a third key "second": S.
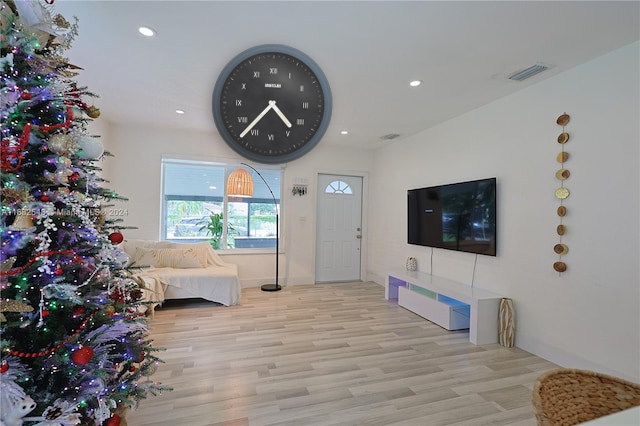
{"hour": 4, "minute": 37}
